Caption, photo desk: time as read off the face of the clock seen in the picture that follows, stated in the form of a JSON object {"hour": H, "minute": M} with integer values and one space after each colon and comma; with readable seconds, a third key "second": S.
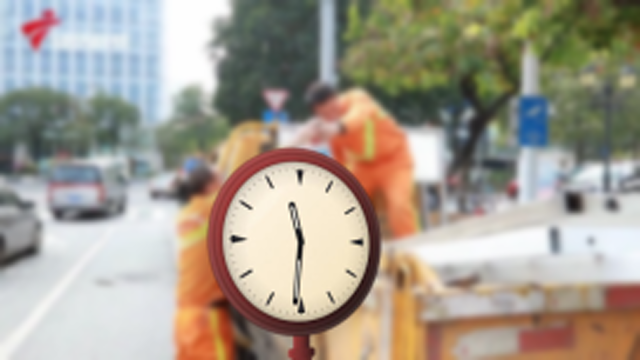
{"hour": 11, "minute": 31}
